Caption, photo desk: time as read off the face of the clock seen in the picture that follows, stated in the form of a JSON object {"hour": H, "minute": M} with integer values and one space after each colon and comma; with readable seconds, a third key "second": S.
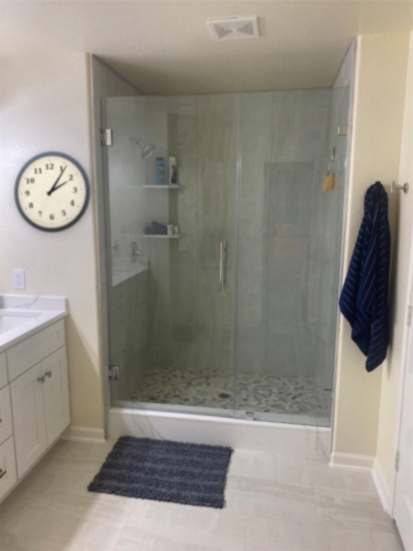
{"hour": 2, "minute": 6}
